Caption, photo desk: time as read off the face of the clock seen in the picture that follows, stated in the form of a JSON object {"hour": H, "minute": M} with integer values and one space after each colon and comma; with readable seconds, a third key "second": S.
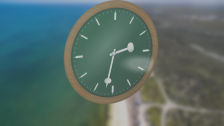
{"hour": 2, "minute": 32}
